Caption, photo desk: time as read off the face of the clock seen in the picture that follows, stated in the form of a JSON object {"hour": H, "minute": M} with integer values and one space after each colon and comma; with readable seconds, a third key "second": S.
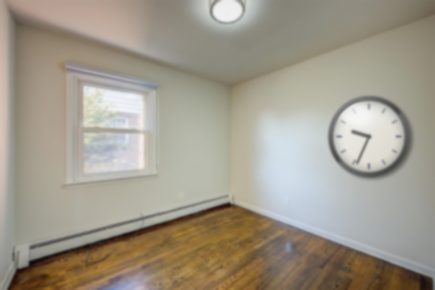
{"hour": 9, "minute": 34}
